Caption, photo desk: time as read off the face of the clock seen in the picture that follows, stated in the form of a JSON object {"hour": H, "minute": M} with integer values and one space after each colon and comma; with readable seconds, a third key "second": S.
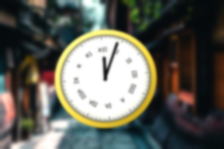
{"hour": 12, "minute": 4}
